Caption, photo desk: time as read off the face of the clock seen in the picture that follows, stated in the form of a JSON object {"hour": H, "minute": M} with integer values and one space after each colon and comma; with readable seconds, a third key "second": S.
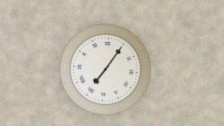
{"hour": 7, "minute": 5}
